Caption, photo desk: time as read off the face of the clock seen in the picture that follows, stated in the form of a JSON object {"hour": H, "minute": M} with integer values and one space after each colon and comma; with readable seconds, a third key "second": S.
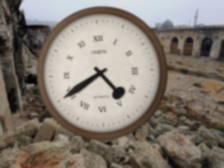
{"hour": 4, "minute": 40}
